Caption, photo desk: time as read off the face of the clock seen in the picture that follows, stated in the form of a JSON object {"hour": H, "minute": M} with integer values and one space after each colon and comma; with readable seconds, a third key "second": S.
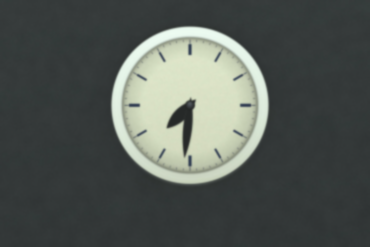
{"hour": 7, "minute": 31}
